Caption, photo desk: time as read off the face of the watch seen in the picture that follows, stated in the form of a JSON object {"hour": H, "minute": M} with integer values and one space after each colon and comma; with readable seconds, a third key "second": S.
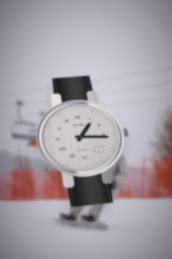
{"hour": 1, "minute": 16}
